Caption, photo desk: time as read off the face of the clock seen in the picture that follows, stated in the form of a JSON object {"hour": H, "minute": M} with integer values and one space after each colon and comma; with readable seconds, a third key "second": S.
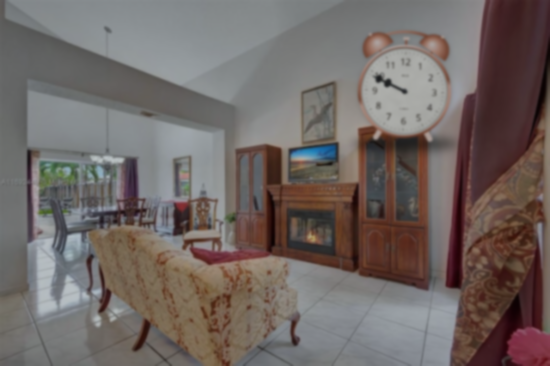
{"hour": 9, "minute": 49}
